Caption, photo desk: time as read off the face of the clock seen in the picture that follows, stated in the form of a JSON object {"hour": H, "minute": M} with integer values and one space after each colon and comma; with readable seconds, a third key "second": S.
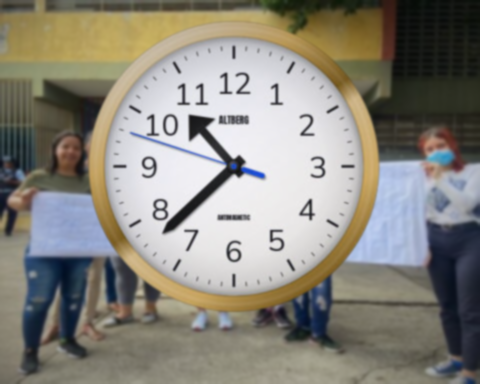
{"hour": 10, "minute": 37, "second": 48}
